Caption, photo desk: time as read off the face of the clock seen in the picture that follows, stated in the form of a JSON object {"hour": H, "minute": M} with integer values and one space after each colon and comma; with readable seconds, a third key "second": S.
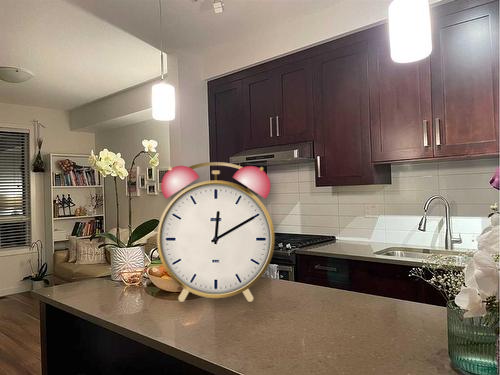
{"hour": 12, "minute": 10}
